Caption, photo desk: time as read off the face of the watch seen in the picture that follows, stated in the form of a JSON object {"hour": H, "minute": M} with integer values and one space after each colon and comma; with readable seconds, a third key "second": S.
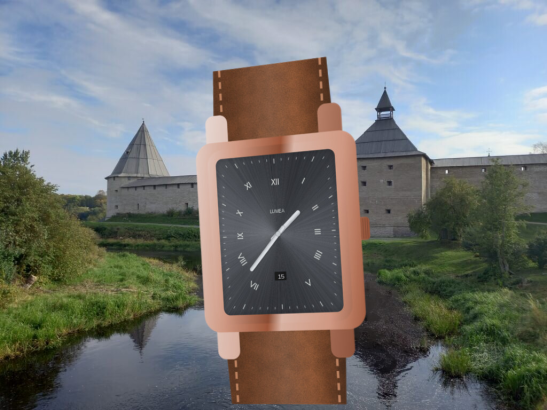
{"hour": 1, "minute": 37}
